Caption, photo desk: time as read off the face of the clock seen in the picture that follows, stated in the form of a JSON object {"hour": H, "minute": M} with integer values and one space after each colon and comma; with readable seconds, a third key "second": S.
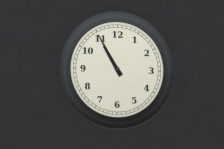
{"hour": 10, "minute": 55}
